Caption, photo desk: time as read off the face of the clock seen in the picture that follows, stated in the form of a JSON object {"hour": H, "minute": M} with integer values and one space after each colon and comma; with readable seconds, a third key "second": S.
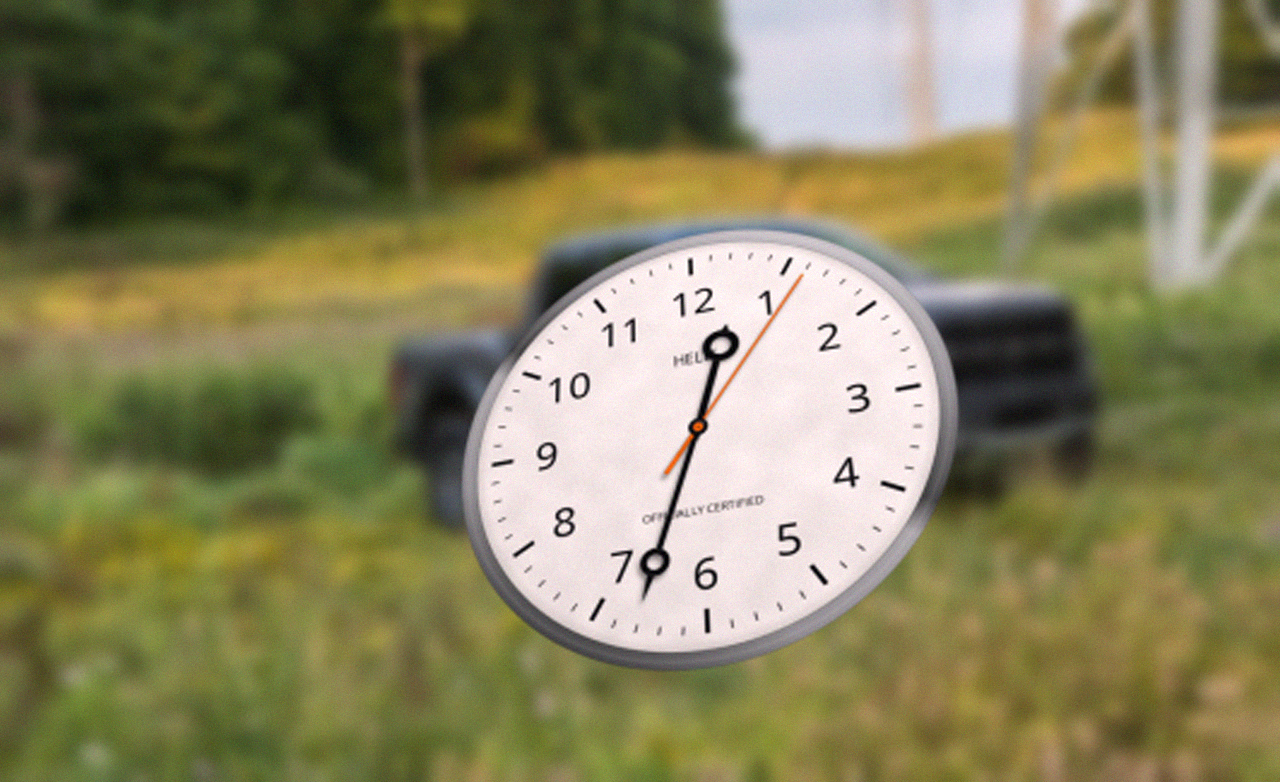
{"hour": 12, "minute": 33, "second": 6}
